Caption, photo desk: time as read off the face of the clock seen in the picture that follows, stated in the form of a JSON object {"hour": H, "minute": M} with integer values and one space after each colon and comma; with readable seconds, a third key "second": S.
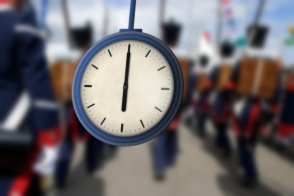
{"hour": 6, "minute": 0}
